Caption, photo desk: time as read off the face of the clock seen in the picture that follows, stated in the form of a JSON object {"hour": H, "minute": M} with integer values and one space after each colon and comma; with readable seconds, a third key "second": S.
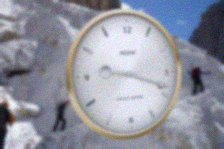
{"hour": 9, "minute": 18}
